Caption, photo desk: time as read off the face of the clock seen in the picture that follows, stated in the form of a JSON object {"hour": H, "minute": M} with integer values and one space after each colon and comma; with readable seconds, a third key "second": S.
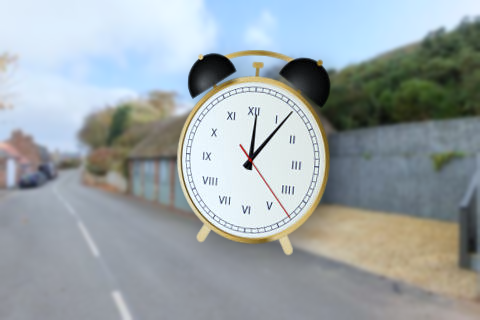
{"hour": 12, "minute": 6, "second": 23}
